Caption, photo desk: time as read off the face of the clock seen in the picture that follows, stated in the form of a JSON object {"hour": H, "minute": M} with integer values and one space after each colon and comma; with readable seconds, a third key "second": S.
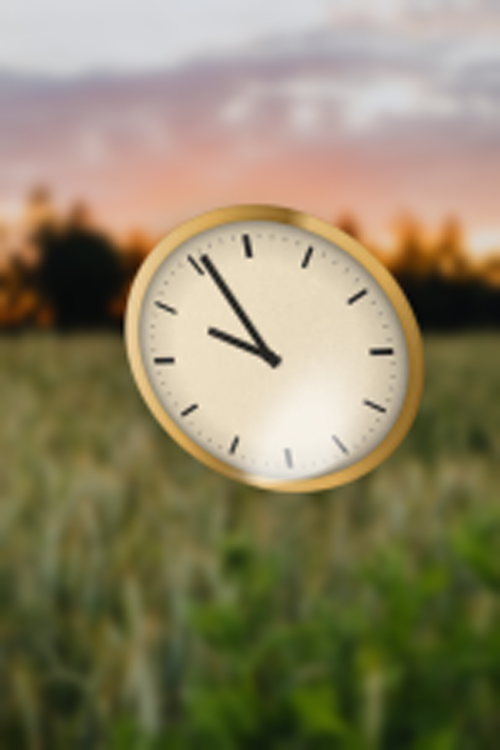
{"hour": 9, "minute": 56}
